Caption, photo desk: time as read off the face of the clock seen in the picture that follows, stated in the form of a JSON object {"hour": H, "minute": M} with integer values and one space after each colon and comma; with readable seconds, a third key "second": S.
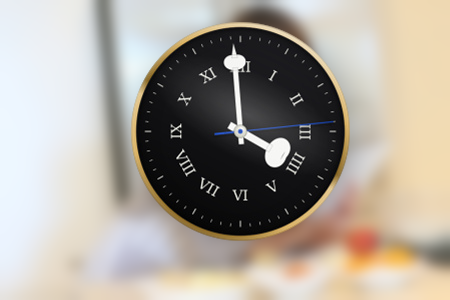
{"hour": 3, "minute": 59, "second": 14}
